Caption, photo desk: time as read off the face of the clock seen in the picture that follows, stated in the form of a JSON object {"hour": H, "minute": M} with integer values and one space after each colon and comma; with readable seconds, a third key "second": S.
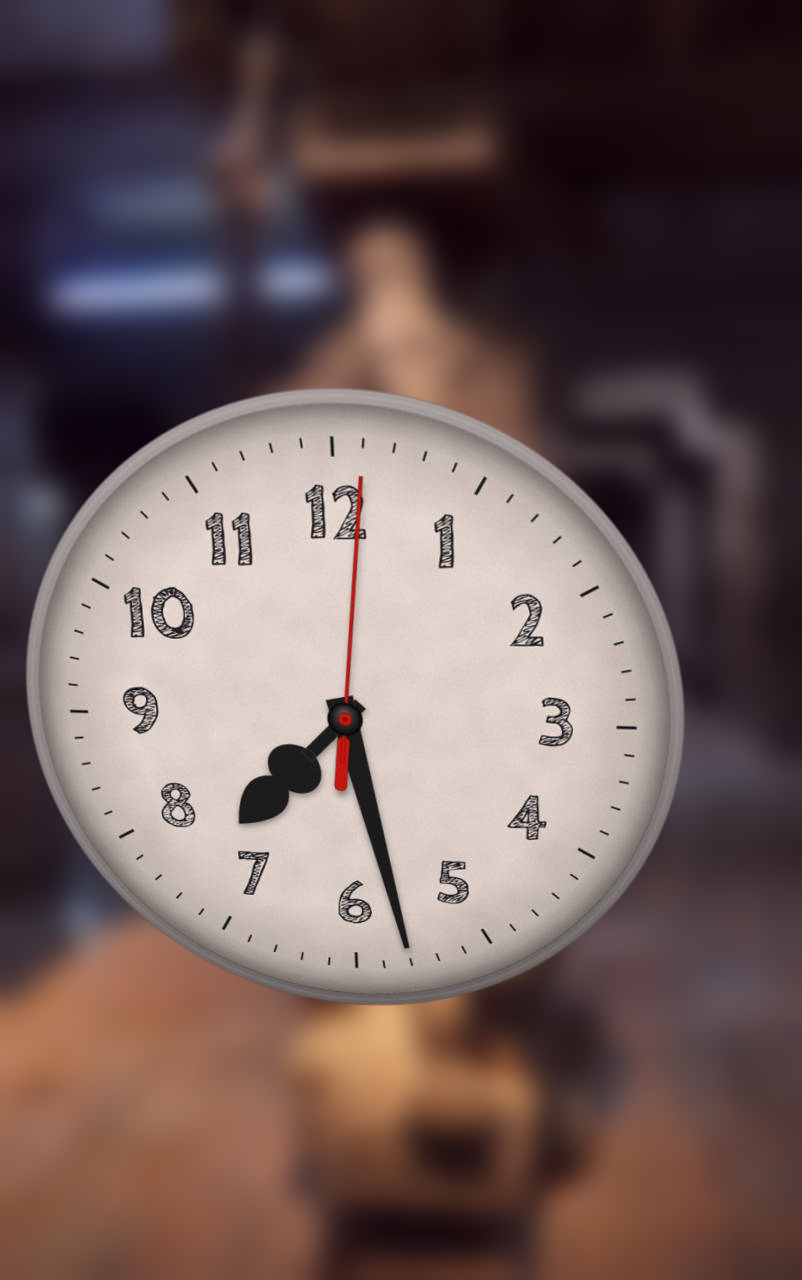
{"hour": 7, "minute": 28, "second": 1}
